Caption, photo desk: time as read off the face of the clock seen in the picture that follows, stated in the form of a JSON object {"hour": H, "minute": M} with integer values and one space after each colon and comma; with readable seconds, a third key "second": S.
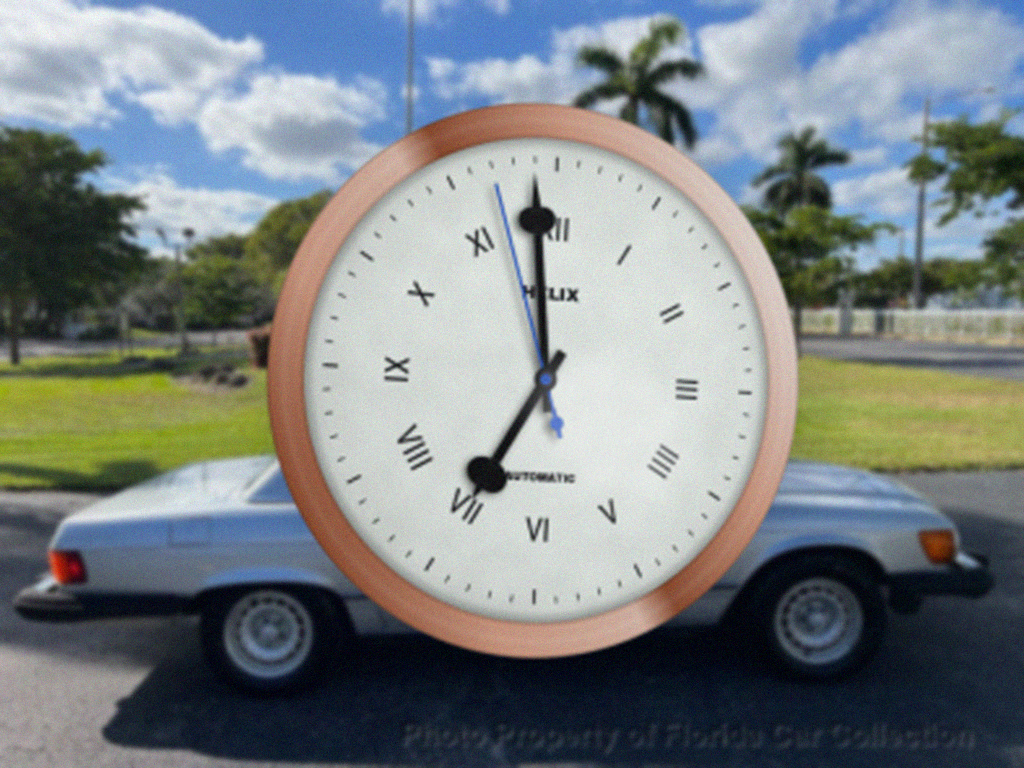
{"hour": 6, "minute": 58, "second": 57}
